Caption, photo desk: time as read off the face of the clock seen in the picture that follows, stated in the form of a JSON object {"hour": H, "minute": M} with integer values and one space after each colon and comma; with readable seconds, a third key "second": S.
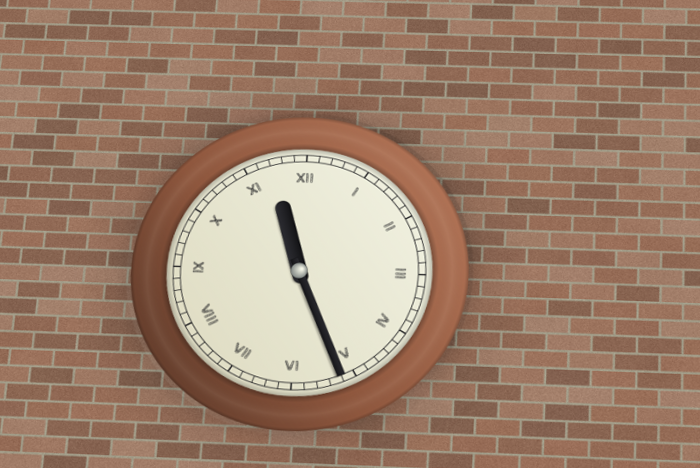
{"hour": 11, "minute": 26}
